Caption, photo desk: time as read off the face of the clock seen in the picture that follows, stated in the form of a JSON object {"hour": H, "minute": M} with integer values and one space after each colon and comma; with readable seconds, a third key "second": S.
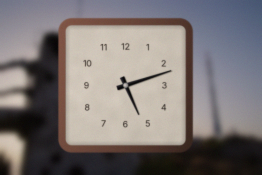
{"hour": 5, "minute": 12}
